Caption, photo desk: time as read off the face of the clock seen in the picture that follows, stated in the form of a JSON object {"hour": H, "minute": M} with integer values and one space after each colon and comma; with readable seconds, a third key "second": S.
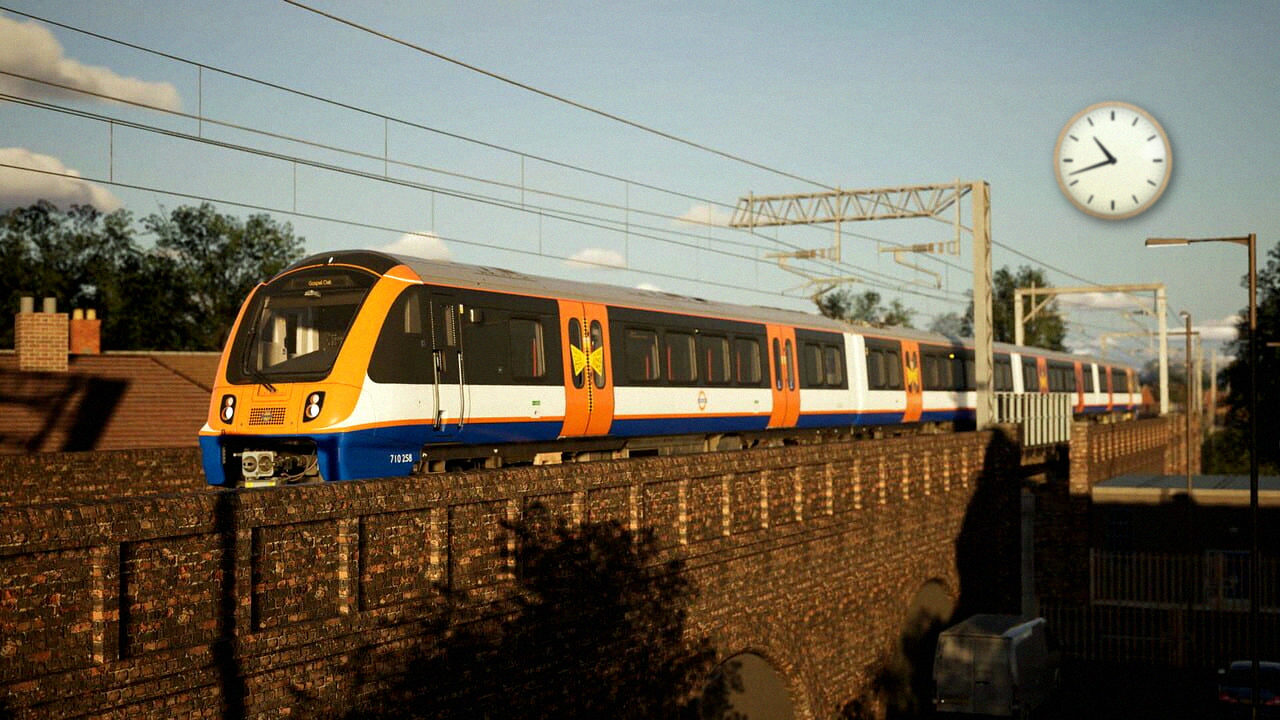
{"hour": 10, "minute": 42}
